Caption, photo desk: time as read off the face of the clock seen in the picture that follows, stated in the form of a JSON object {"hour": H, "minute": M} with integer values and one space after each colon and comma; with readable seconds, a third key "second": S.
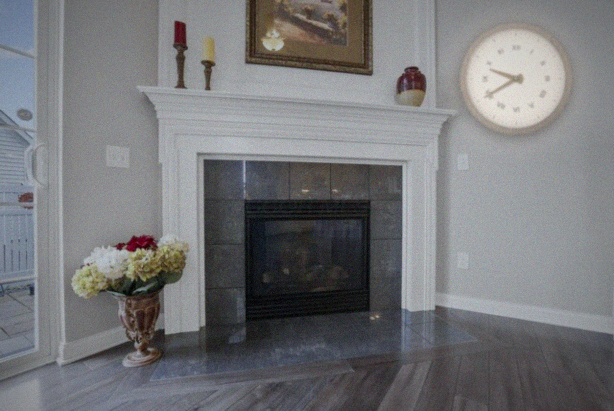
{"hour": 9, "minute": 40}
